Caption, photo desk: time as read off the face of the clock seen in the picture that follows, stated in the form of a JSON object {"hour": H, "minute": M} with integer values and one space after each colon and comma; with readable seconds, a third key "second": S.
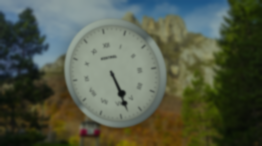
{"hour": 5, "minute": 28}
